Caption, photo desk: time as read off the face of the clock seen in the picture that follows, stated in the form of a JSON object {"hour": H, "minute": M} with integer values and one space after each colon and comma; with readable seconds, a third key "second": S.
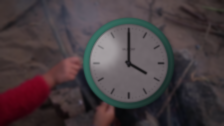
{"hour": 4, "minute": 0}
